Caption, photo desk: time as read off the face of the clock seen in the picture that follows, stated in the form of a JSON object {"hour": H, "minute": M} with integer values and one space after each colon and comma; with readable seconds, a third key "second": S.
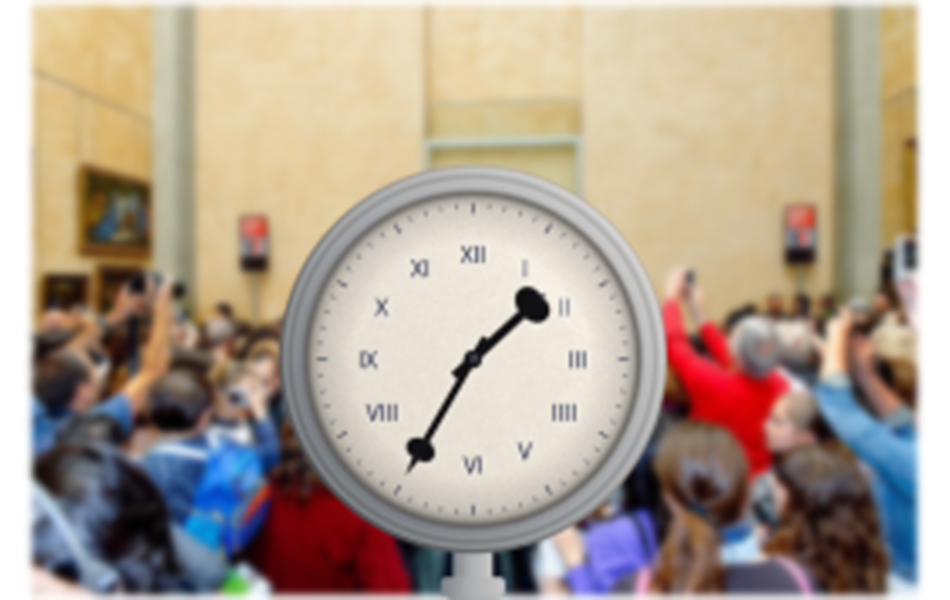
{"hour": 1, "minute": 35}
